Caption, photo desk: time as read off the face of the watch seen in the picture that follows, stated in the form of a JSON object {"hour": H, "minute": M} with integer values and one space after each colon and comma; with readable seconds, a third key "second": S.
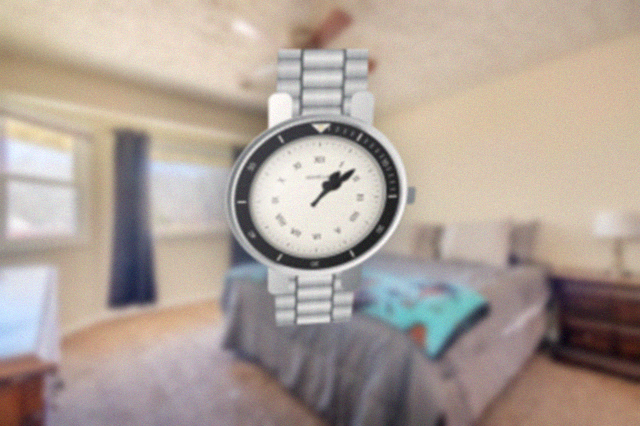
{"hour": 1, "minute": 8}
